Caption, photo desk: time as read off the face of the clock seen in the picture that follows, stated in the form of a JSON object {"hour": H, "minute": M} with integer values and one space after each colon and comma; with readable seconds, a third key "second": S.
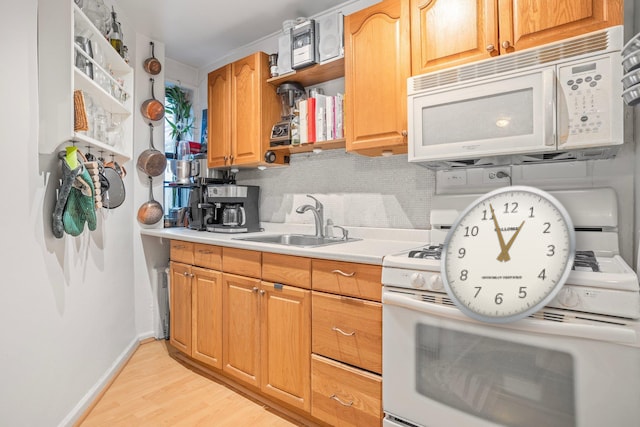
{"hour": 12, "minute": 56}
